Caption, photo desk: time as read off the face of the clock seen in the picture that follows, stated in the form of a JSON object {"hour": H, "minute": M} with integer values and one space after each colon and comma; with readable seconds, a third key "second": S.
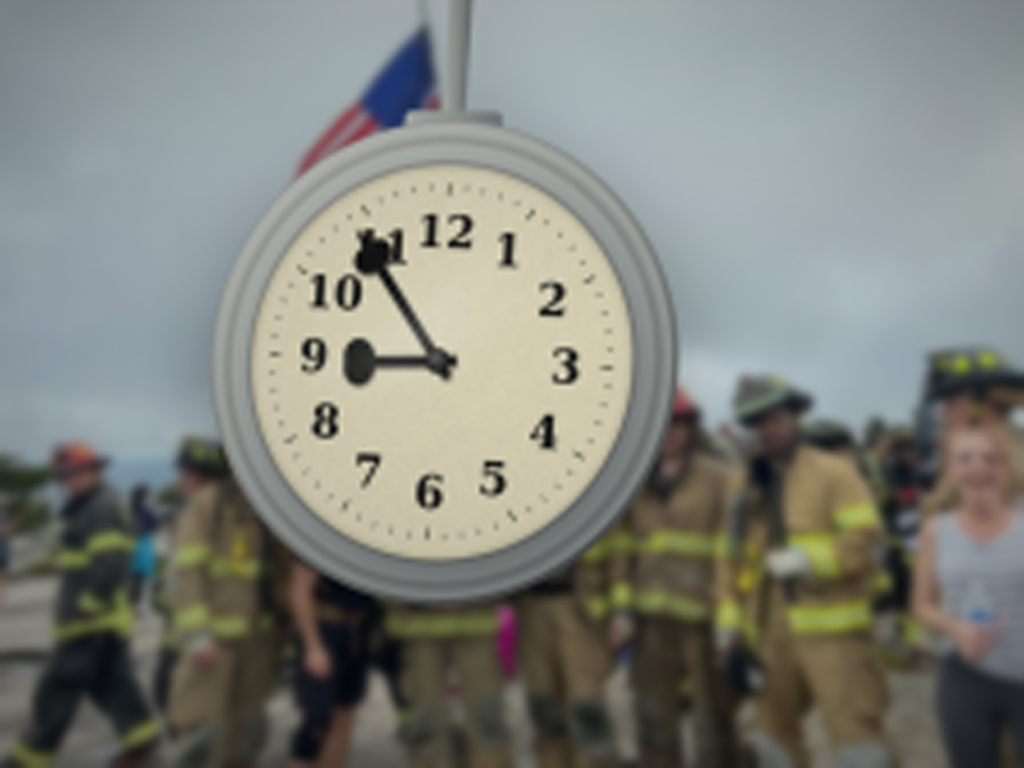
{"hour": 8, "minute": 54}
